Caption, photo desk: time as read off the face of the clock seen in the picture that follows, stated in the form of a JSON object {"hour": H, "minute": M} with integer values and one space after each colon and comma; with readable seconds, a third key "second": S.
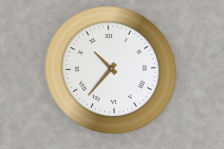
{"hour": 10, "minute": 37}
